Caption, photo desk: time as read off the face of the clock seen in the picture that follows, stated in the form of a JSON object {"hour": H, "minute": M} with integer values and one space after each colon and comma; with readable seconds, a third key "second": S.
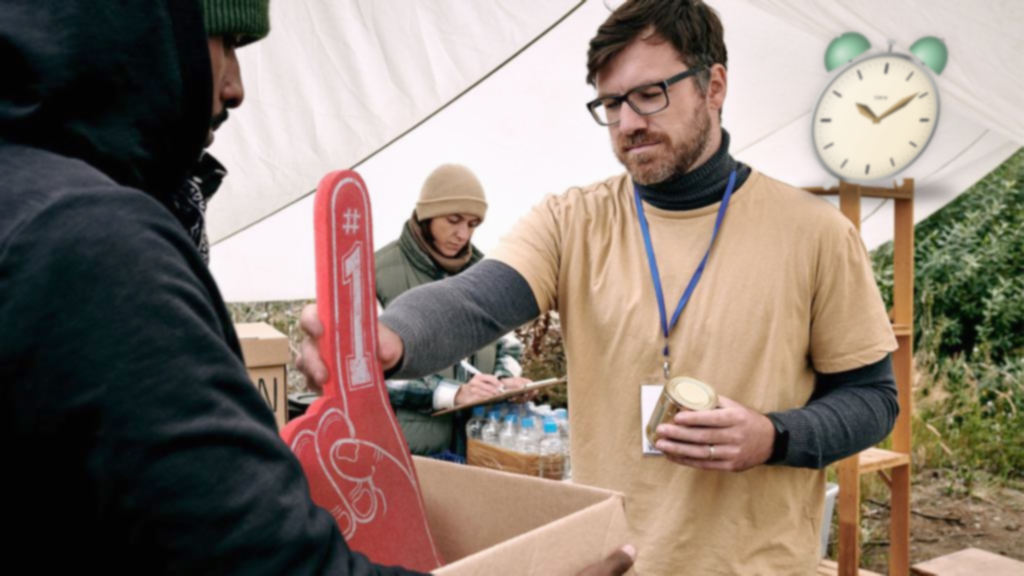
{"hour": 10, "minute": 9}
